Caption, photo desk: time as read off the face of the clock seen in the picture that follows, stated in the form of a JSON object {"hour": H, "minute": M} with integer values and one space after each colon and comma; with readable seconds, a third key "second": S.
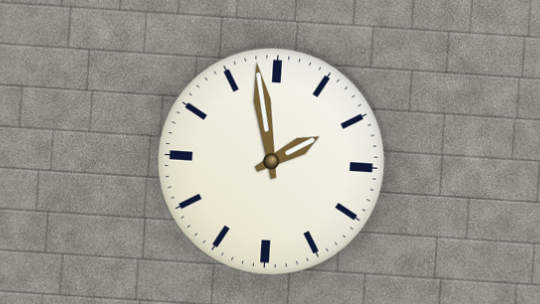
{"hour": 1, "minute": 58}
